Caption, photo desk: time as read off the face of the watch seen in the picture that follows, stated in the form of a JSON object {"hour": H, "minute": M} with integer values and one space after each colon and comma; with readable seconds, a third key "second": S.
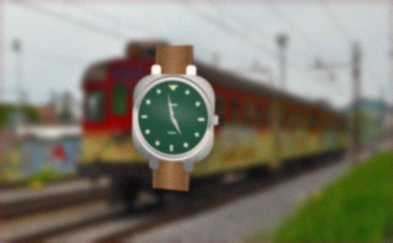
{"hour": 4, "minute": 58}
